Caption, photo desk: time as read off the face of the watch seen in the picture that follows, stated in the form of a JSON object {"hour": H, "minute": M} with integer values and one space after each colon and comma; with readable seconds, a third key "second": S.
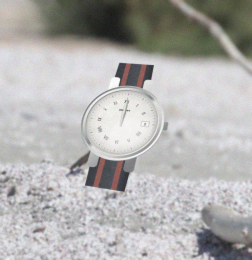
{"hour": 12, "minute": 0}
